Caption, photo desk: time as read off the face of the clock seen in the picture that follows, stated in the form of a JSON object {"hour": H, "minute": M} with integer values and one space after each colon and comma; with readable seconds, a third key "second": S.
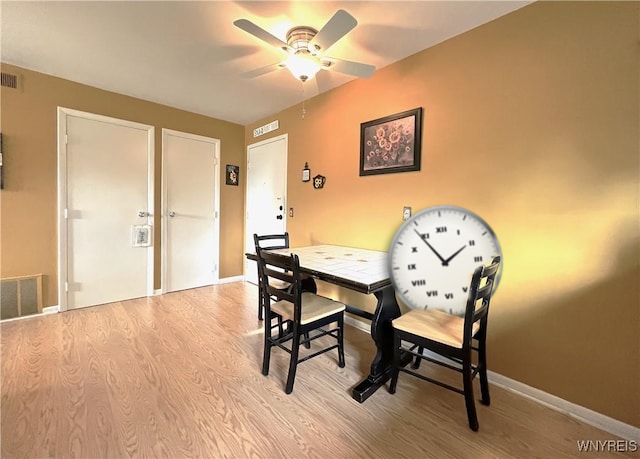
{"hour": 1, "minute": 54}
